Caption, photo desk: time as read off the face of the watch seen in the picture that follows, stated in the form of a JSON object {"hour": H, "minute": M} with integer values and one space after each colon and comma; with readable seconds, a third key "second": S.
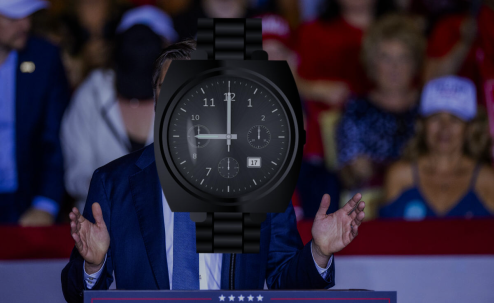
{"hour": 9, "minute": 0}
